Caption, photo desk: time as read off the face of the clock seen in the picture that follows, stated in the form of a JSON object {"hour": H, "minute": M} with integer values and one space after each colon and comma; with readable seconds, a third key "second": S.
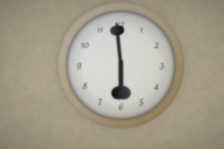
{"hour": 5, "minute": 59}
